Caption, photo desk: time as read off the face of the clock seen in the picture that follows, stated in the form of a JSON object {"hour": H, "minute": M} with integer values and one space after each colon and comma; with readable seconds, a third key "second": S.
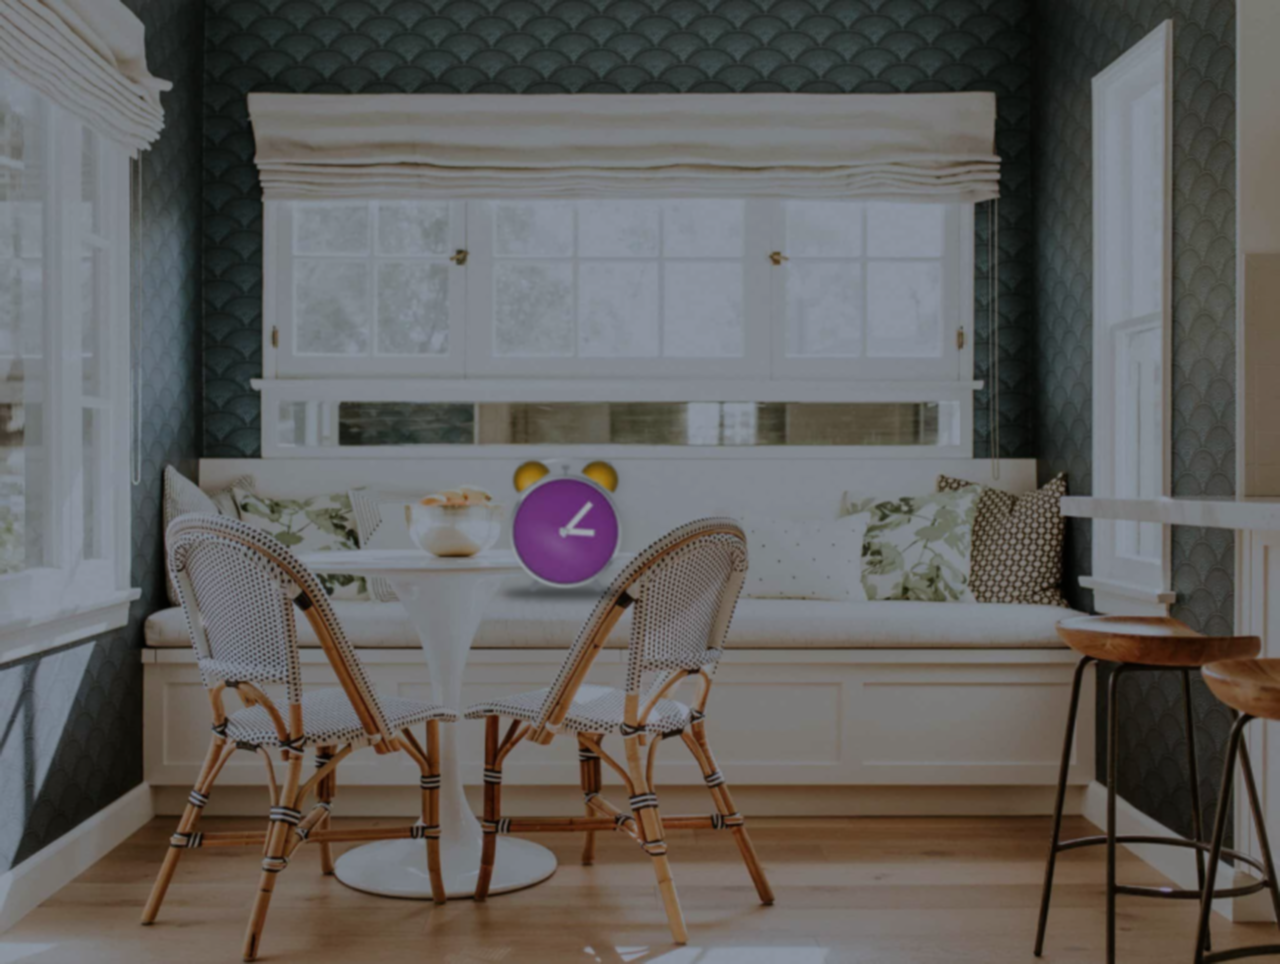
{"hour": 3, "minute": 7}
